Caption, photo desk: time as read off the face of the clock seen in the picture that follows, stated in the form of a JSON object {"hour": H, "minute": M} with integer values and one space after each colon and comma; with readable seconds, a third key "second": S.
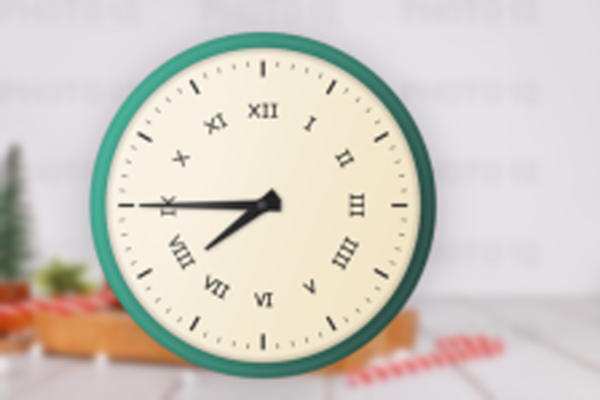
{"hour": 7, "minute": 45}
